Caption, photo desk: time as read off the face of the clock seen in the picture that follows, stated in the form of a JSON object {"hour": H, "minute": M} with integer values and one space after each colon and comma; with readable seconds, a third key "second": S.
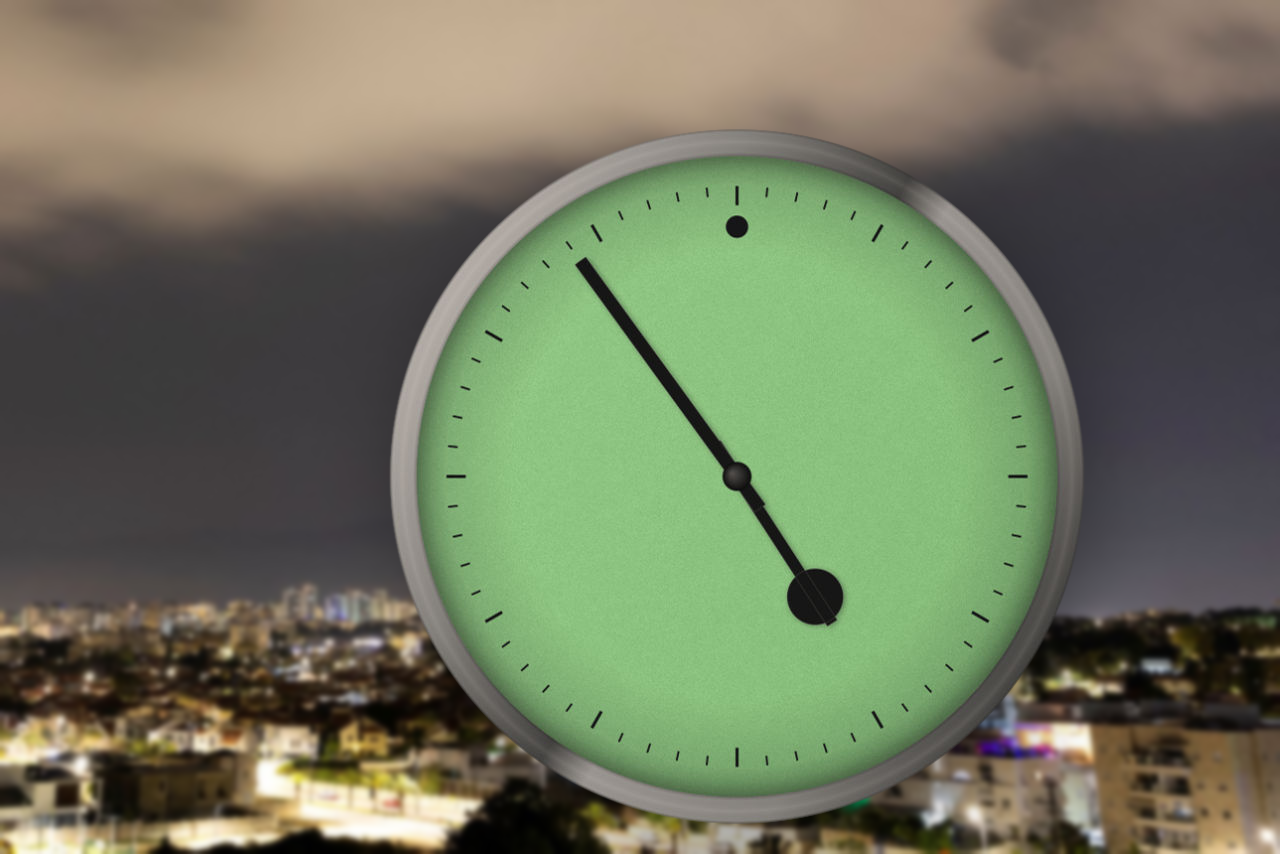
{"hour": 4, "minute": 54}
